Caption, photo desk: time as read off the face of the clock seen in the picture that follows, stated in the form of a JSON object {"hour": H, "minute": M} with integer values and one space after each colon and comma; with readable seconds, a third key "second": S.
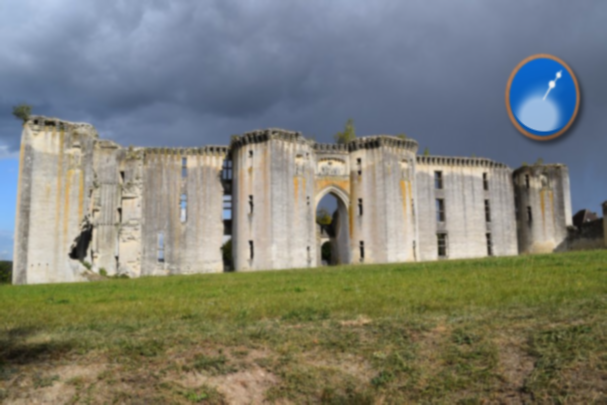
{"hour": 1, "minute": 6}
